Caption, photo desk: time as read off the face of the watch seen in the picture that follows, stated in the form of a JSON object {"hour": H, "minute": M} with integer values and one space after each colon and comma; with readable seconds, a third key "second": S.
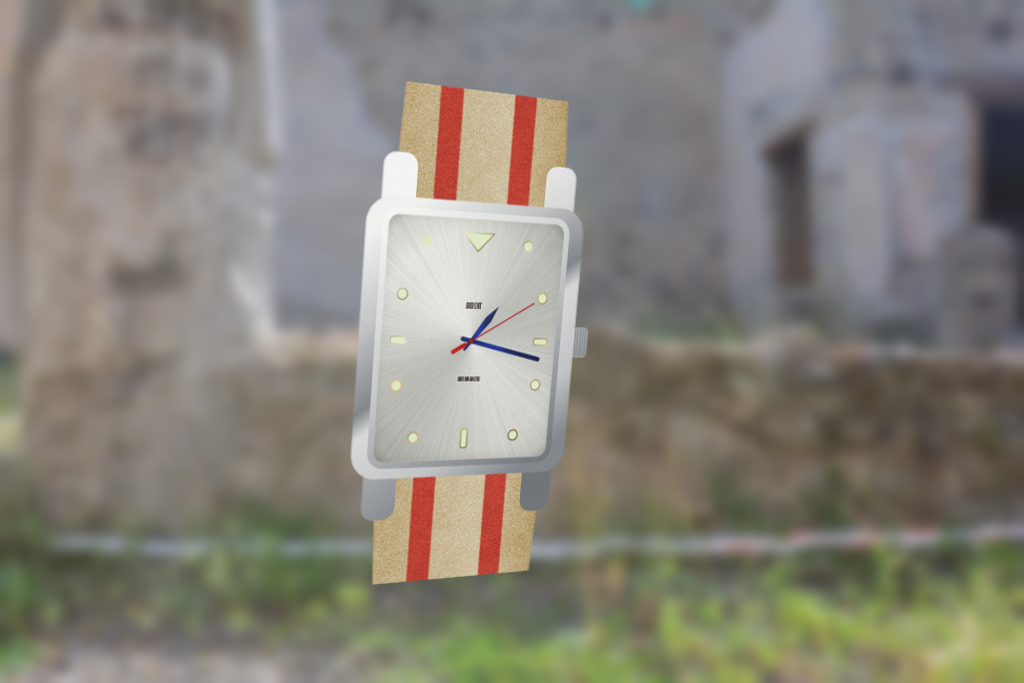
{"hour": 1, "minute": 17, "second": 10}
